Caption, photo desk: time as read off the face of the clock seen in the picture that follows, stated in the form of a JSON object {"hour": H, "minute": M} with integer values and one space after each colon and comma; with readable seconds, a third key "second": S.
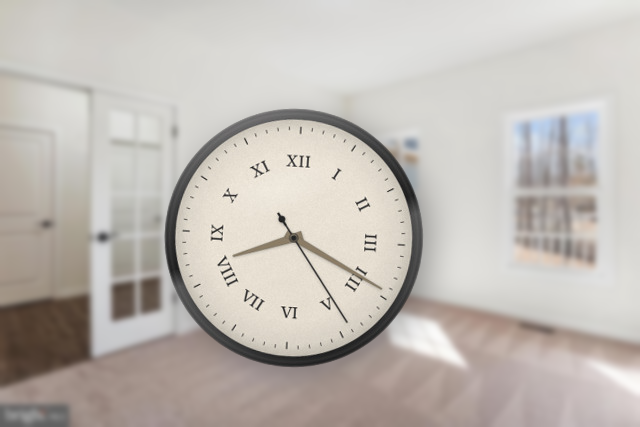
{"hour": 8, "minute": 19, "second": 24}
